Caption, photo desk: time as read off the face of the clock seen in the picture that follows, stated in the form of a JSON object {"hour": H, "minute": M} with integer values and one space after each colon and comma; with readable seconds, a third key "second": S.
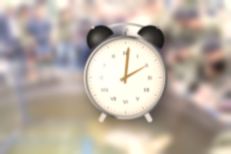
{"hour": 2, "minute": 1}
